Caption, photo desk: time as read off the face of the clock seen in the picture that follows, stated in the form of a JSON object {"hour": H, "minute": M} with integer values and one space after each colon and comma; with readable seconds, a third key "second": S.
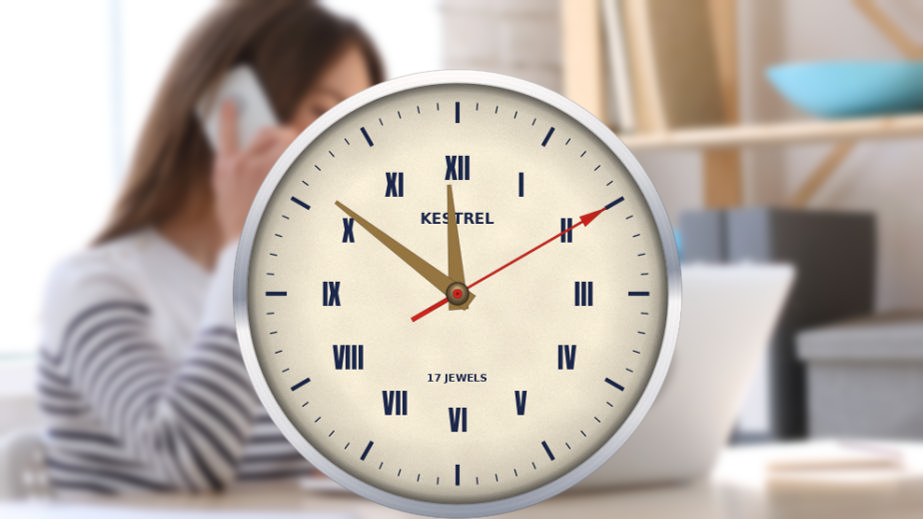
{"hour": 11, "minute": 51, "second": 10}
